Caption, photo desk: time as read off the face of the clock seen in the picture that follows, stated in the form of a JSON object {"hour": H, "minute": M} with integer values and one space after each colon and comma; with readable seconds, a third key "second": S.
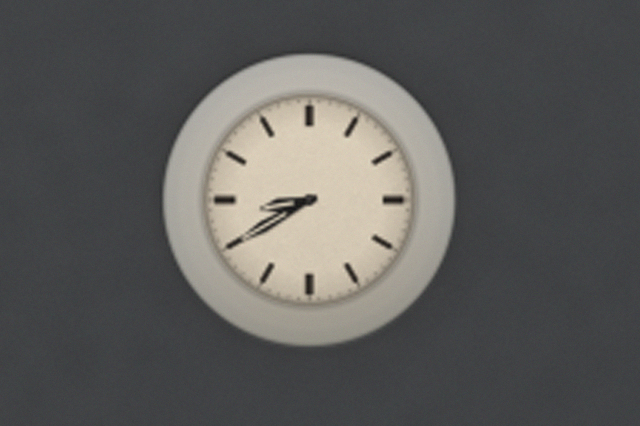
{"hour": 8, "minute": 40}
